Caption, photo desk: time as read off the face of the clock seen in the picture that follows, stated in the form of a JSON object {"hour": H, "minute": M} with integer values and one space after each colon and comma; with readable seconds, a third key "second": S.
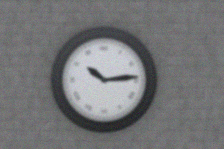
{"hour": 10, "minute": 14}
